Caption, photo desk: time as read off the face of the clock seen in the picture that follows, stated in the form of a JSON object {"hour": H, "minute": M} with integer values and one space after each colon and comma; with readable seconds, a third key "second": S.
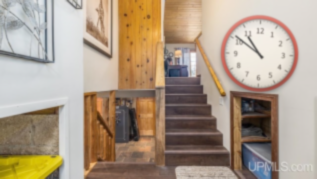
{"hour": 10, "minute": 51}
